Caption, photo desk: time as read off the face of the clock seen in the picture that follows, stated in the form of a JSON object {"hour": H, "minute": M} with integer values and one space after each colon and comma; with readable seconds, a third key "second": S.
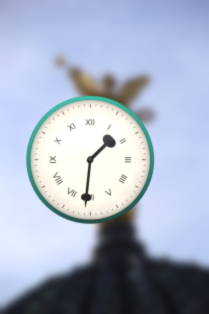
{"hour": 1, "minute": 31}
